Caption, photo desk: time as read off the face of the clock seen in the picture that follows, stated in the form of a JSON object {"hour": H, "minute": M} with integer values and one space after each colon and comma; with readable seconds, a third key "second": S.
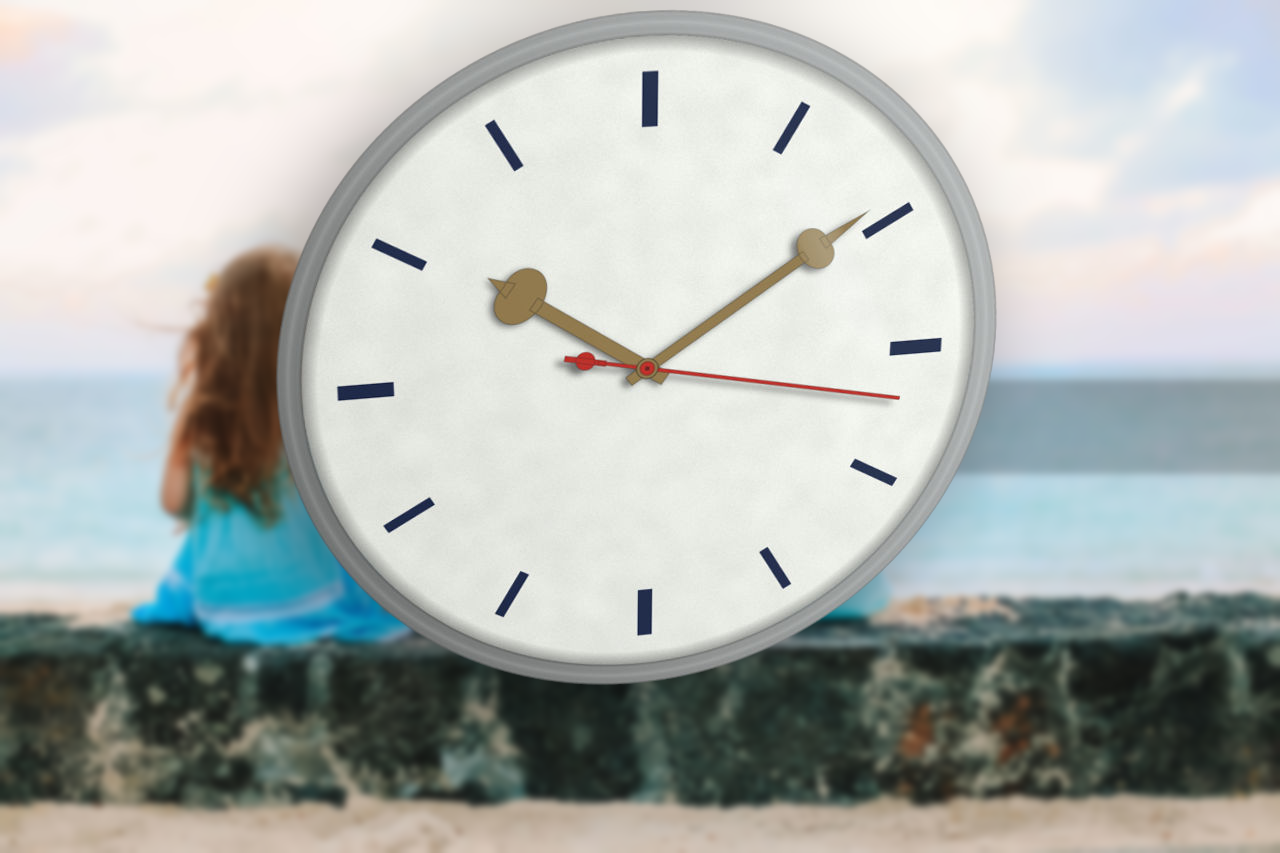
{"hour": 10, "minute": 9, "second": 17}
